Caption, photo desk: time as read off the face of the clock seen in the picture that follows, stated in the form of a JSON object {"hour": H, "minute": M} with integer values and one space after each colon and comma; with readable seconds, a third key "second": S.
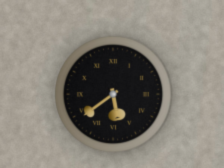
{"hour": 5, "minute": 39}
